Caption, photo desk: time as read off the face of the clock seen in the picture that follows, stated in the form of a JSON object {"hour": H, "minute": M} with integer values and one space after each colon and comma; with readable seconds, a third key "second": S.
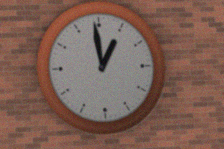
{"hour": 12, "minute": 59}
